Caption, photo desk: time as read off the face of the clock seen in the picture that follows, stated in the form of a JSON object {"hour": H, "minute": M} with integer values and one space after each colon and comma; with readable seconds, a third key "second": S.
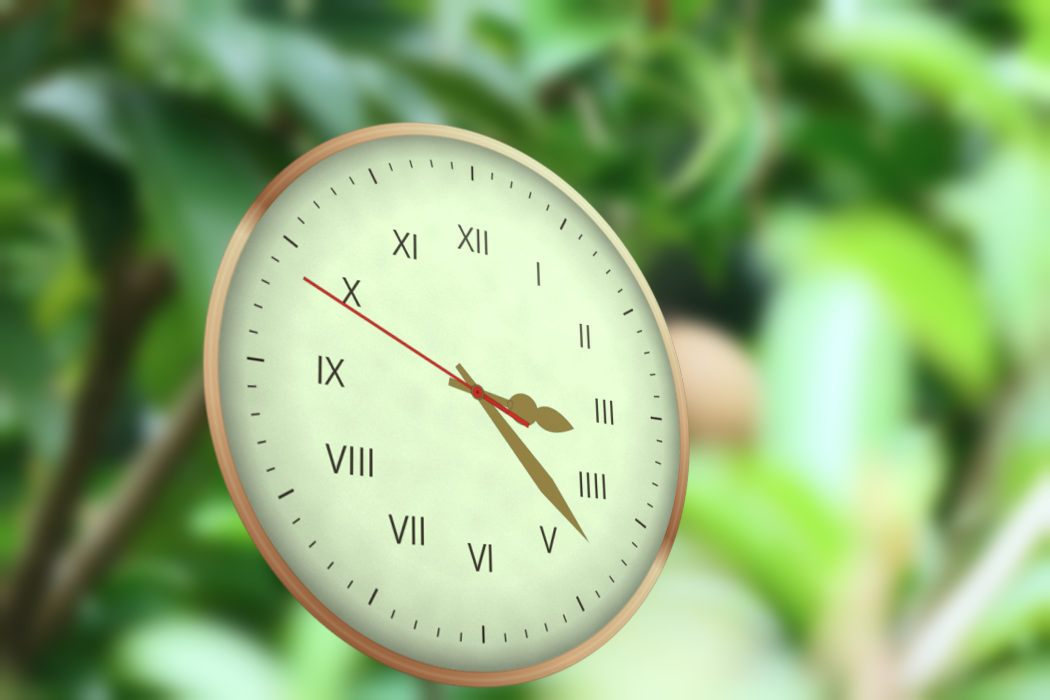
{"hour": 3, "minute": 22, "second": 49}
